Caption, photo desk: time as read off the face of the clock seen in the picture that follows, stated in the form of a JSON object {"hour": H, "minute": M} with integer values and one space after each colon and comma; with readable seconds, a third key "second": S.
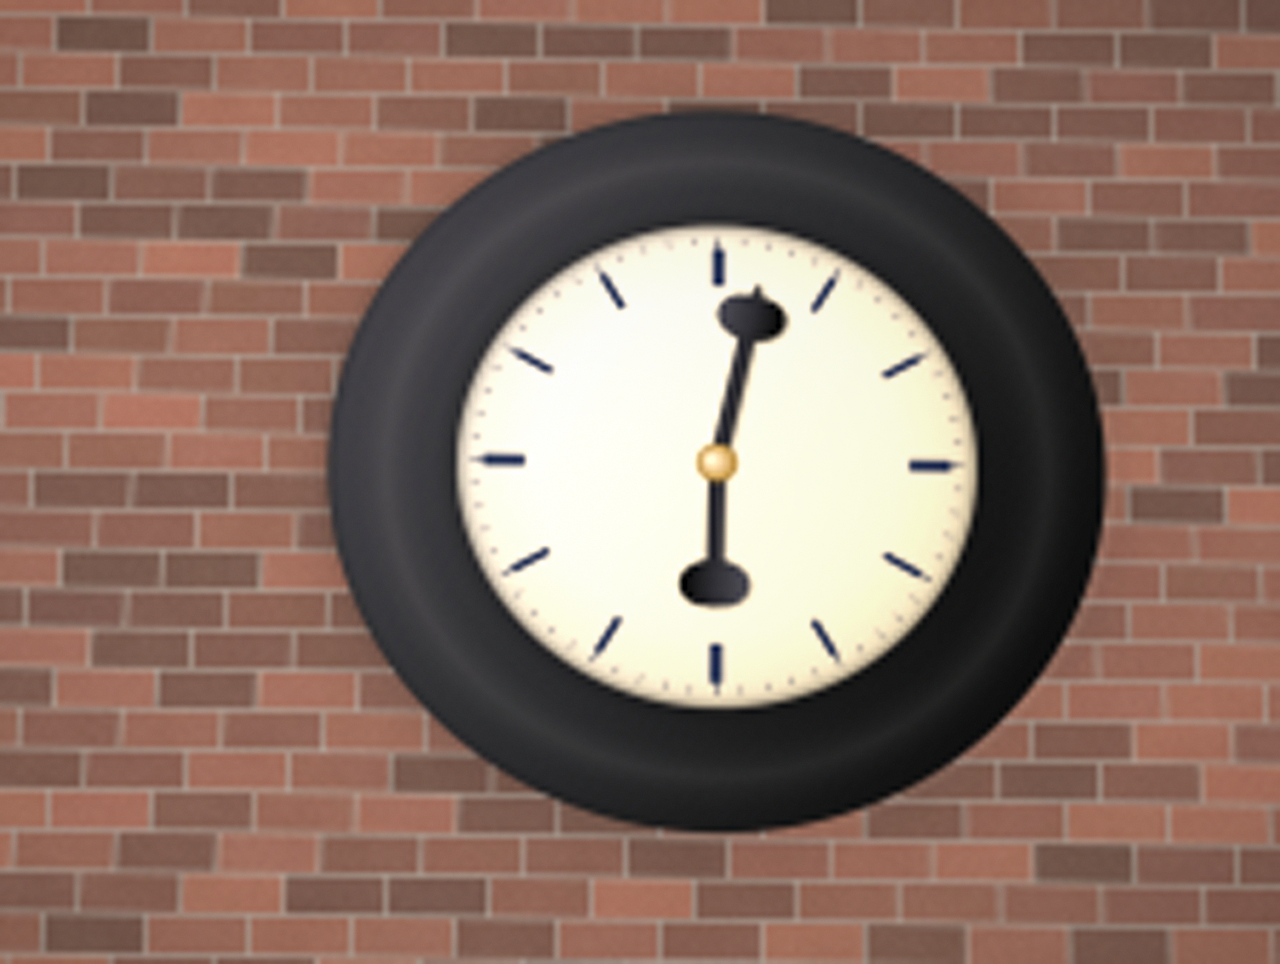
{"hour": 6, "minute": 2}
